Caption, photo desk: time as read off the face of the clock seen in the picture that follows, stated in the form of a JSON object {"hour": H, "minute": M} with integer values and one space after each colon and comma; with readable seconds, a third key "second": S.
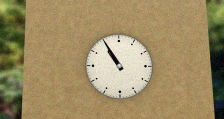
{"hour": 10, "minute": 55}
